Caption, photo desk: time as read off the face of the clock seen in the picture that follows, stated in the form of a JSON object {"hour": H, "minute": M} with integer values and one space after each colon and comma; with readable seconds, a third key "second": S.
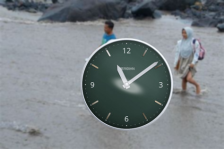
{"hour": 11, "minute": 9}
